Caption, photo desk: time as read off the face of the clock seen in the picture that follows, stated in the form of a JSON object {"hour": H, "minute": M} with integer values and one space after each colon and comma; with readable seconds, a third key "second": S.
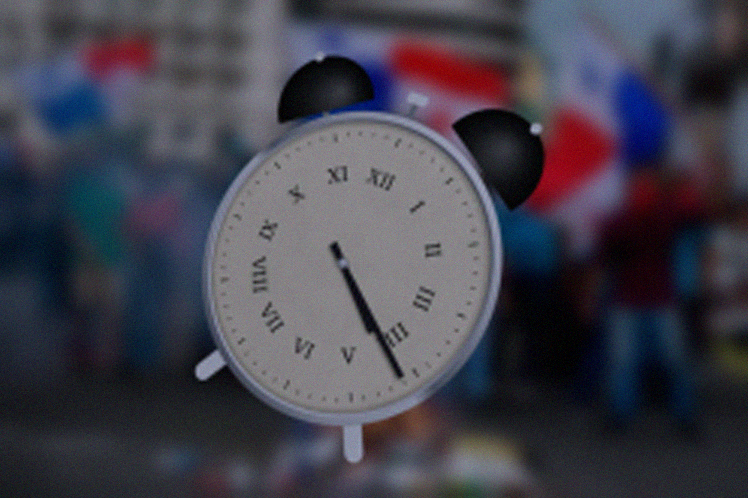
{"hour": 4, "minute": 21}
